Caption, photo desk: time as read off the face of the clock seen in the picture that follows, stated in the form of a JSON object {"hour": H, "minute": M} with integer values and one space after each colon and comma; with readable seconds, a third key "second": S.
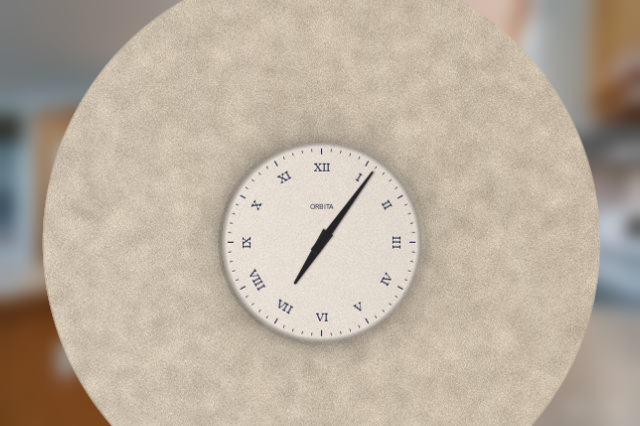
{"hour": 7, "minute": 6}
